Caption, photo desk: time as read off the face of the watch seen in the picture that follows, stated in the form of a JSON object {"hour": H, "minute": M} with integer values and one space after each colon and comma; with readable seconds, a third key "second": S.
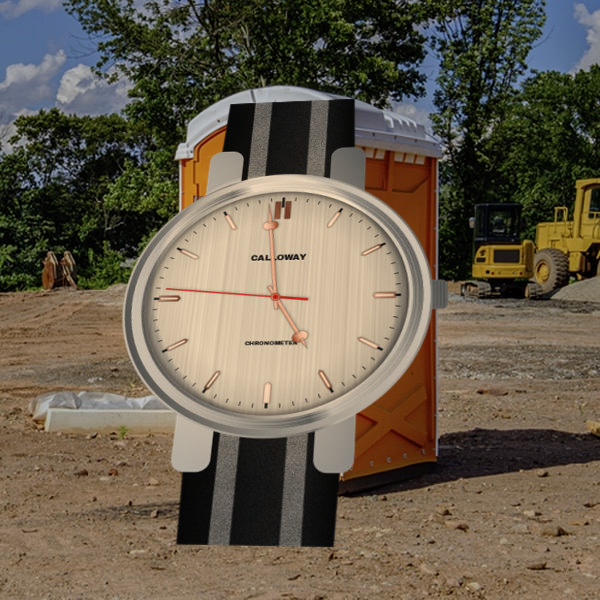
{"hour": 4, "minute": 58, "second": 46}
